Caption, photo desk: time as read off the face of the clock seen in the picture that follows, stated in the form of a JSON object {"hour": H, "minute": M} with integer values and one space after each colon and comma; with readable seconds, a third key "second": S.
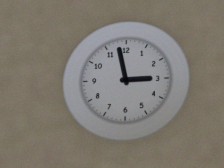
{"hour": 2, "minute": 58}
